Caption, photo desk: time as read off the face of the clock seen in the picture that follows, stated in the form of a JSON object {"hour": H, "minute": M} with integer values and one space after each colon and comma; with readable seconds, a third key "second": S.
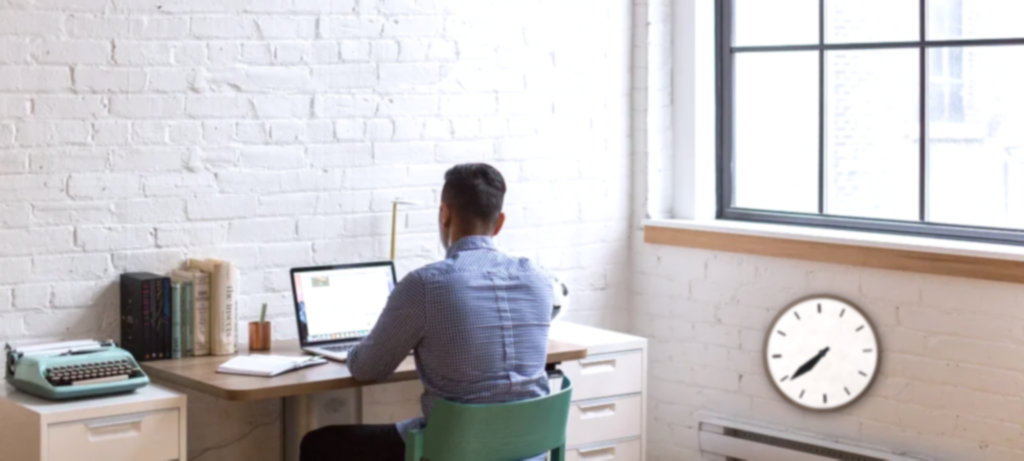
{"hour": 7, "minute": 39}
